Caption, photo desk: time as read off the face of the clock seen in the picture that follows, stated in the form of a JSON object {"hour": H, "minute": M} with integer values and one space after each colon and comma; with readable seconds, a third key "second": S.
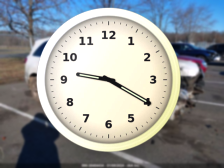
{"hour": 9, "minute": 20}
